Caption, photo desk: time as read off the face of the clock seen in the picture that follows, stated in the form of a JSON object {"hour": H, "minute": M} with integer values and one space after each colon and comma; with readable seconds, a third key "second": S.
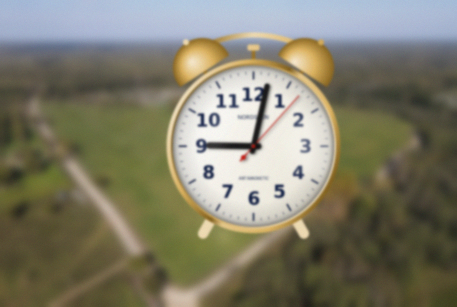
{"hour": 9, "minute": 2, "second": 7}
